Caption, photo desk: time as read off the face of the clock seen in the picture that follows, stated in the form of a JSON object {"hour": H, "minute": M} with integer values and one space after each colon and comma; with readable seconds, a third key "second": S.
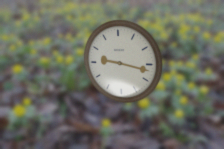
{"hour": 9, "minute": 17}
